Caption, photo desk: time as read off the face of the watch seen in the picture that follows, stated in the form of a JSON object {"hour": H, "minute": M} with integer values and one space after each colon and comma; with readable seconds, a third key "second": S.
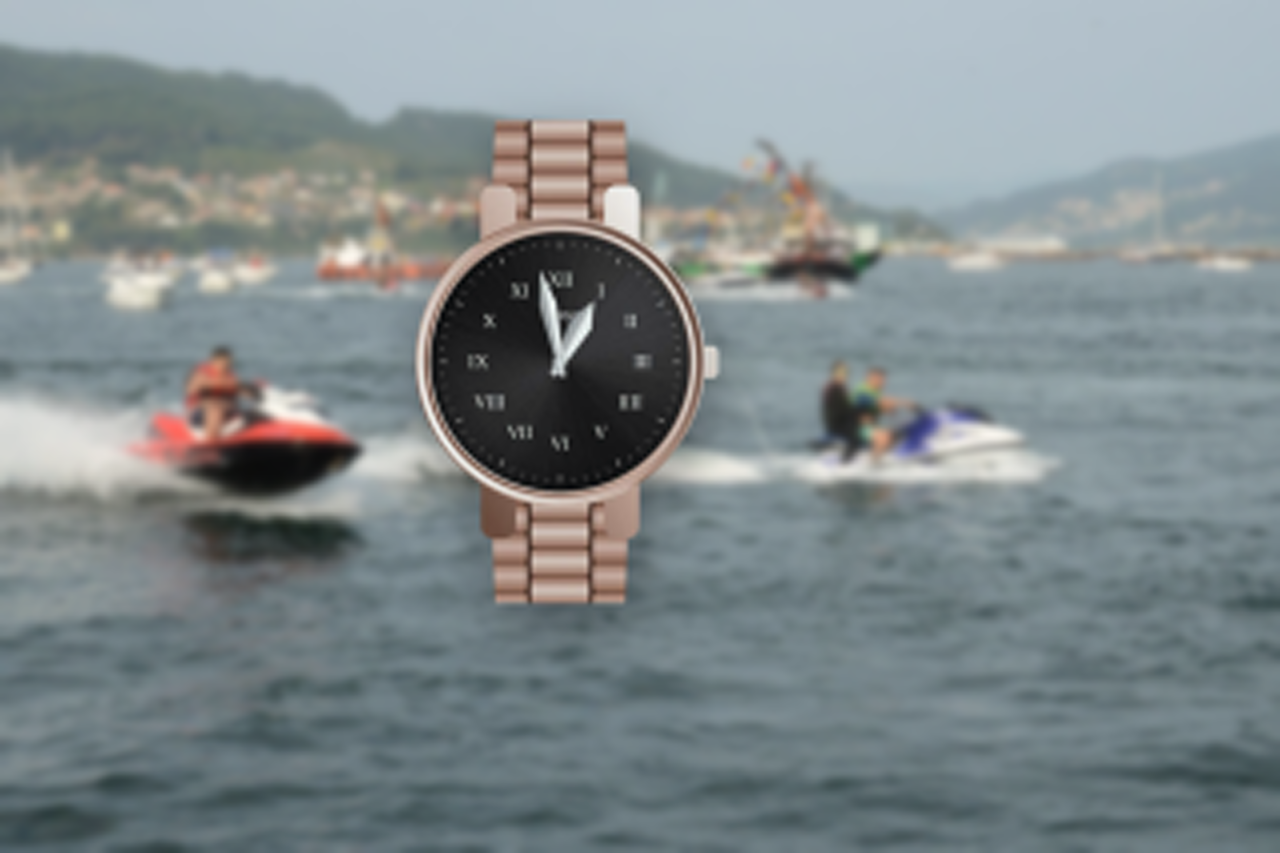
{"hour": 12, "minute": 58}
